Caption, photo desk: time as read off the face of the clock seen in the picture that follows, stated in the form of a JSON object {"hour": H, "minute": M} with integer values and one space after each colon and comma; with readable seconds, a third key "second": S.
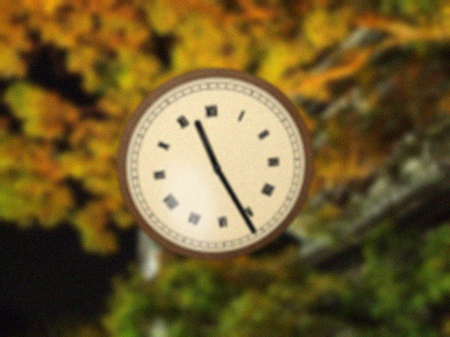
{"hour": 11, "minute": 26}
